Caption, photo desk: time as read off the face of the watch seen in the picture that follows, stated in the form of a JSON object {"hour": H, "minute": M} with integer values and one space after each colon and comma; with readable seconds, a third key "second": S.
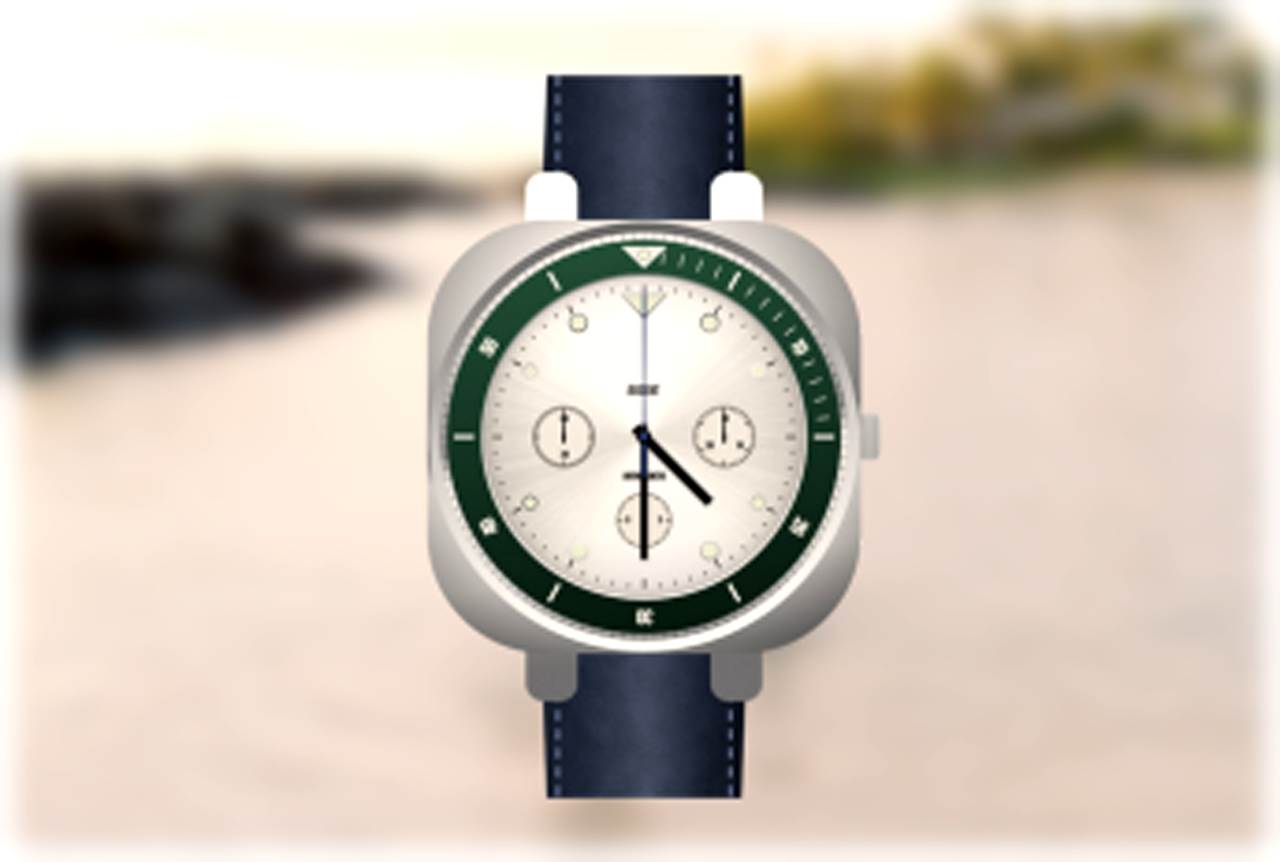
{"hour": 4, "minute": 30}
